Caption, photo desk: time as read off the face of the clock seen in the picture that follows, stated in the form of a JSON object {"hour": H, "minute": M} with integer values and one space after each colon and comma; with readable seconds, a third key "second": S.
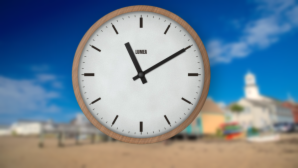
{"hour": 11, "minute": 10}
